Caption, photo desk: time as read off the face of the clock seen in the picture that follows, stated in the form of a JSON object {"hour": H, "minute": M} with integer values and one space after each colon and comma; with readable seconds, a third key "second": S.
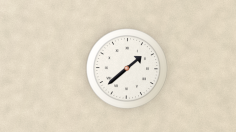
{"hour": 1, "minute": 38}
